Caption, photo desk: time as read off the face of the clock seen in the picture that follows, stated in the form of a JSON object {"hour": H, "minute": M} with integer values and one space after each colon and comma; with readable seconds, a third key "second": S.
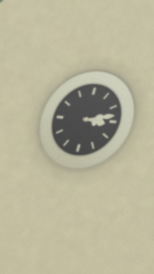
{"hour": 3, "minute": 13}
